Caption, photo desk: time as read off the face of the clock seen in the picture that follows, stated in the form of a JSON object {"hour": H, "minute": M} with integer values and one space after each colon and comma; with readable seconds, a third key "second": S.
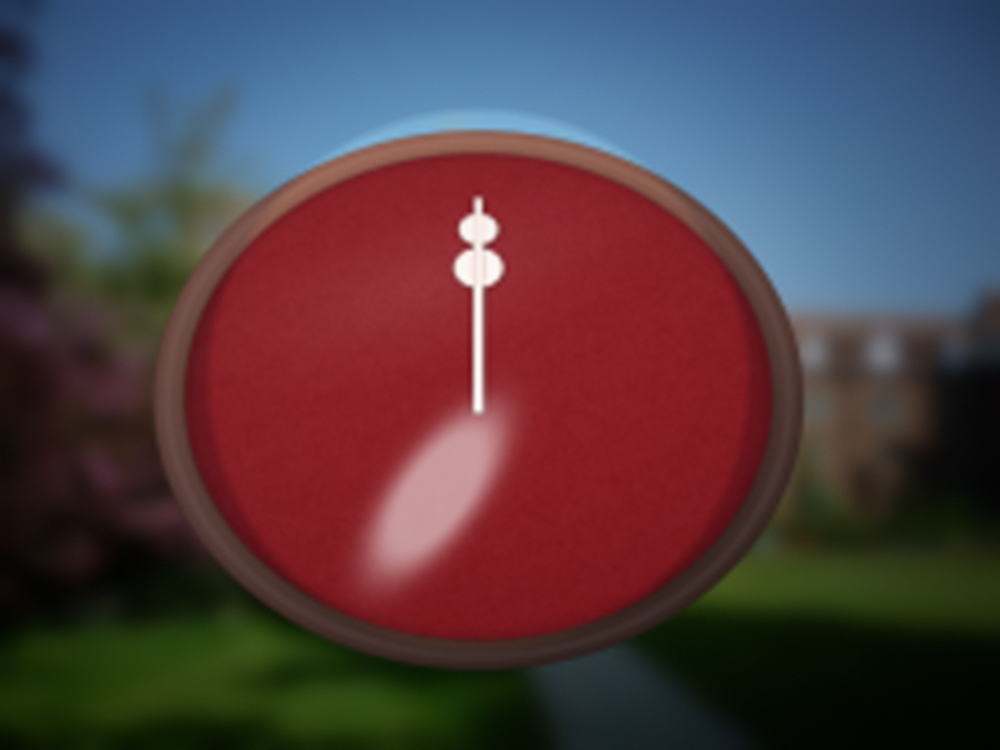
{"hour": 12, "minute": 0}
